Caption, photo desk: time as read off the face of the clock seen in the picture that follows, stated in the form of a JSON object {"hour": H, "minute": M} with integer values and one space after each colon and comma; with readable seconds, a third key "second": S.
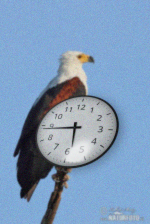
{"hour": 5, "minute": 44}
